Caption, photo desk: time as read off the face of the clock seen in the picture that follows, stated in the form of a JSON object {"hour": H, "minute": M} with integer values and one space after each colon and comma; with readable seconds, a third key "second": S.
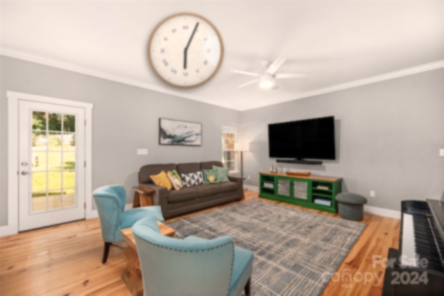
{"hour": 6, "minute": 4}
